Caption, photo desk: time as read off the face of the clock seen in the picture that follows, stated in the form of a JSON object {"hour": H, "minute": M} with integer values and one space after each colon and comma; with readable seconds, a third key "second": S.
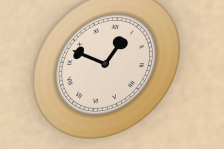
{"hour": 12, "minute": 48}
